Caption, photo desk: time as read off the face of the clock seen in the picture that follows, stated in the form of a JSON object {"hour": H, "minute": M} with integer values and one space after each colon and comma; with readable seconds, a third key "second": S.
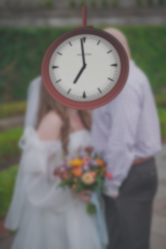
{"hour": 6, "minute": 59}
